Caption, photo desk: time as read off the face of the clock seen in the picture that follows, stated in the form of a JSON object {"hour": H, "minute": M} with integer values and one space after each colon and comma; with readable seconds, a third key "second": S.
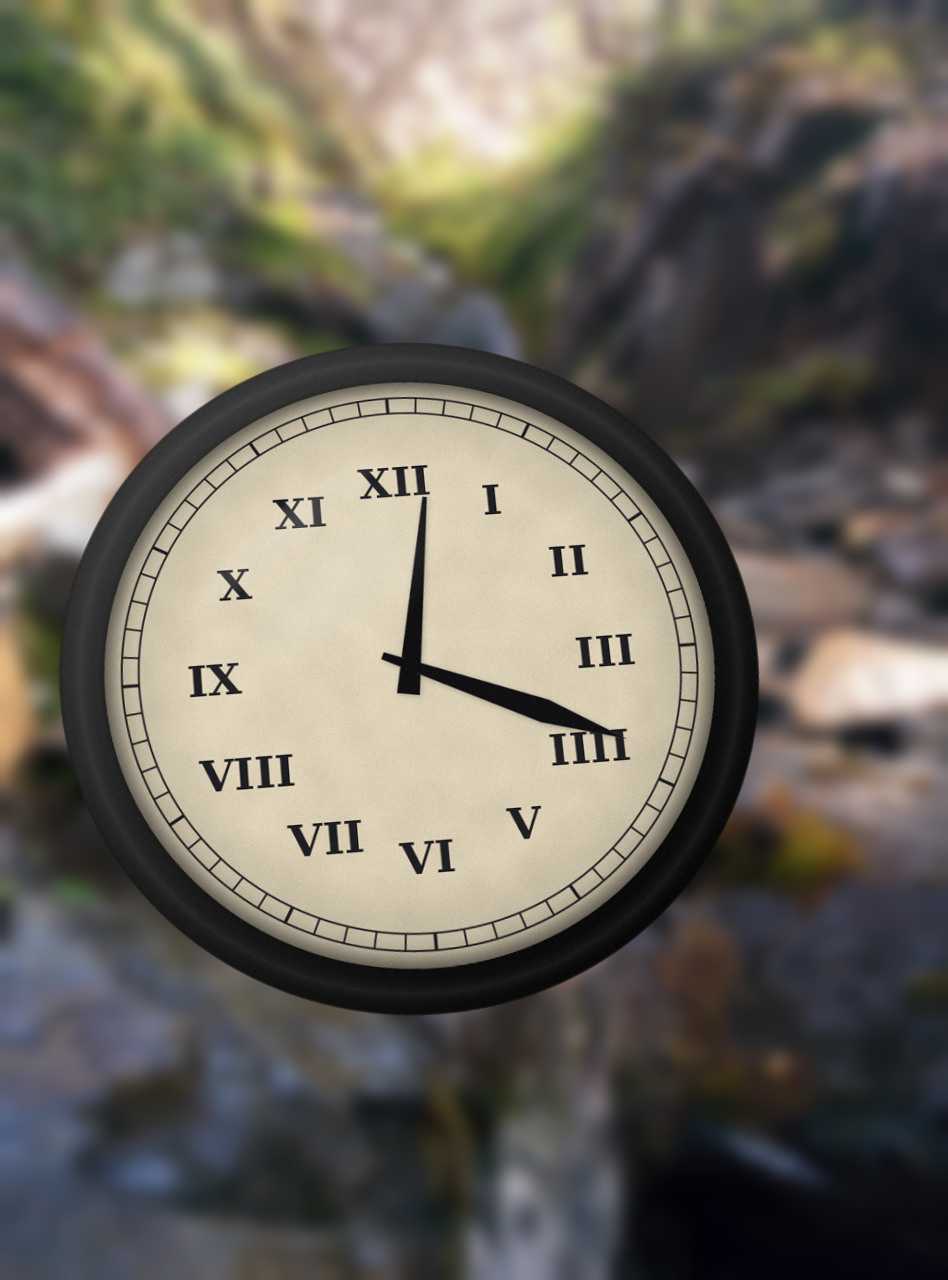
{"hour": 12, "minute": 19}
